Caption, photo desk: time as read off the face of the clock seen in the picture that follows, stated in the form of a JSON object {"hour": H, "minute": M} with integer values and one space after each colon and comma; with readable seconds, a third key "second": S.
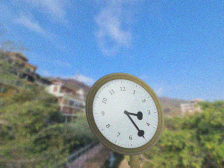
{"hour": 3, "minute": 25}
